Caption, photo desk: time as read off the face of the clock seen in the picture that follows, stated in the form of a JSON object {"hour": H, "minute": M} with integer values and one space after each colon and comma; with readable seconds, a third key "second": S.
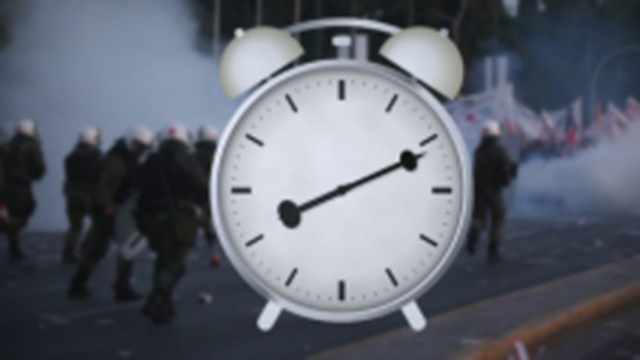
{"hour": 8, "minute": 11}
